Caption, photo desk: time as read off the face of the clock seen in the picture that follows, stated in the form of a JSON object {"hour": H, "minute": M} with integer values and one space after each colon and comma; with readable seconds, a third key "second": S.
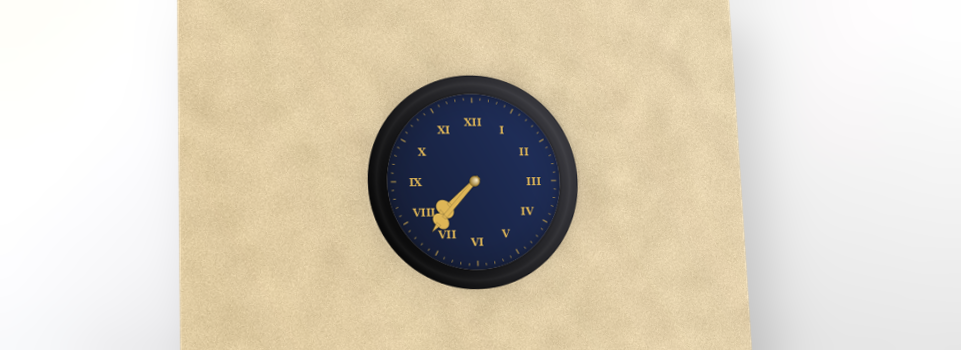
{"hour": 7, "minute": 37}
